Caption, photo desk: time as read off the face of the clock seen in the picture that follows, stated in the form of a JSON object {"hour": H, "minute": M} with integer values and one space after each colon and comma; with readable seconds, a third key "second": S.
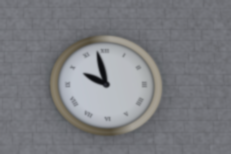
{"hour": 9, "minute": 58}
